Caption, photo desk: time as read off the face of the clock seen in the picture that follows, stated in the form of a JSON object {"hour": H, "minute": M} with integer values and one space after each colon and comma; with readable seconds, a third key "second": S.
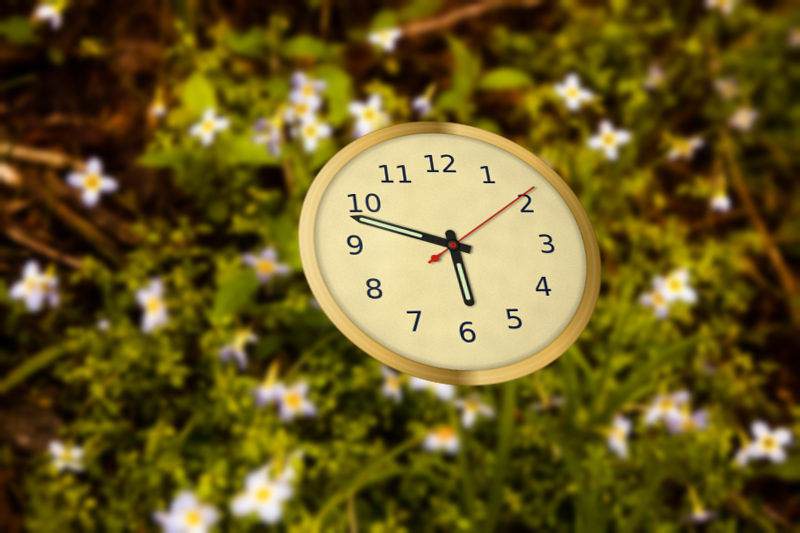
{"hour": 5, "minute": 48, "second": 9}
